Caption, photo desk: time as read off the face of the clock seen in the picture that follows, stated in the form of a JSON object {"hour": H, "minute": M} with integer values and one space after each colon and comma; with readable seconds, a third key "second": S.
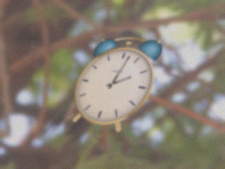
{"hour": 2, "minute": 2}
